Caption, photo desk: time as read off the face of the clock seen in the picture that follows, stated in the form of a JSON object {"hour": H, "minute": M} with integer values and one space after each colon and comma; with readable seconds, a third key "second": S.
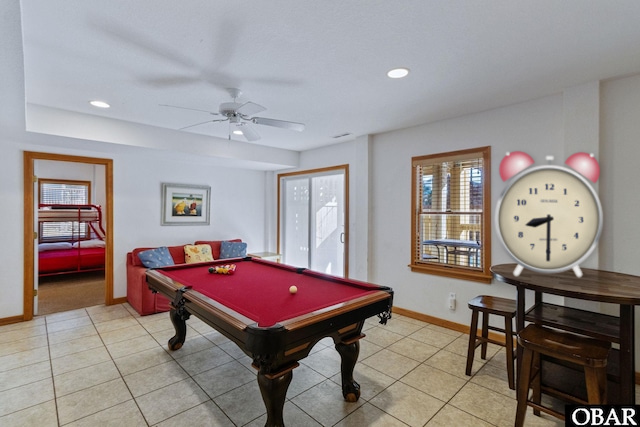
{"hour": 8, "minute": 30}
